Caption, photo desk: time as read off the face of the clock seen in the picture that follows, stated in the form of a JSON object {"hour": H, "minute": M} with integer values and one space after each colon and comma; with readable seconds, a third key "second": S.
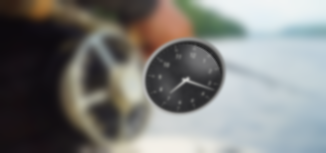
{"hour": 7, "minute": 17}
